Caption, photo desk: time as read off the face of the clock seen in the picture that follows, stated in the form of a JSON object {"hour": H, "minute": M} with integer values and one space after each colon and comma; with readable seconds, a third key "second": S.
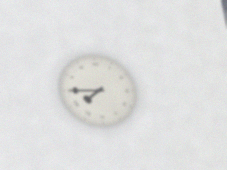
{"hour": 7, "minute": 45}
